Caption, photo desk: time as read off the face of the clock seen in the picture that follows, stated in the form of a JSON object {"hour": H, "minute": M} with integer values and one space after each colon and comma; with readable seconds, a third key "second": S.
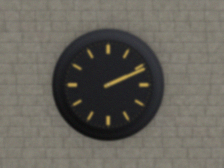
{"hour": 2, "minute": 11}
